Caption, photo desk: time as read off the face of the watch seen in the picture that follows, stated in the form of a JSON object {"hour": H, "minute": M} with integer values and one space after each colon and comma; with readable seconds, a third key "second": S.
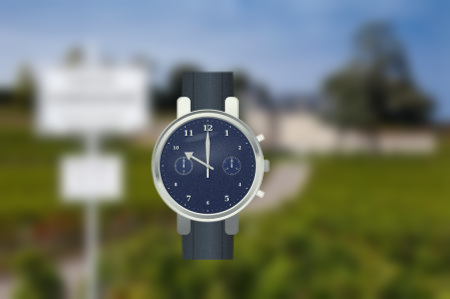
{"hour": 10, "minute": 0}
